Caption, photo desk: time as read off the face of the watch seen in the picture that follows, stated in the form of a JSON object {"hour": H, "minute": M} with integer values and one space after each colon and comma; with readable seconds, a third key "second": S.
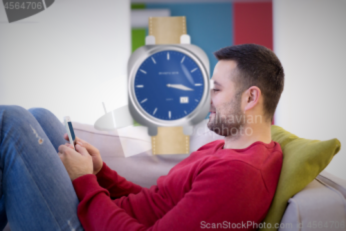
{"hour": 3, "minute": 17}
